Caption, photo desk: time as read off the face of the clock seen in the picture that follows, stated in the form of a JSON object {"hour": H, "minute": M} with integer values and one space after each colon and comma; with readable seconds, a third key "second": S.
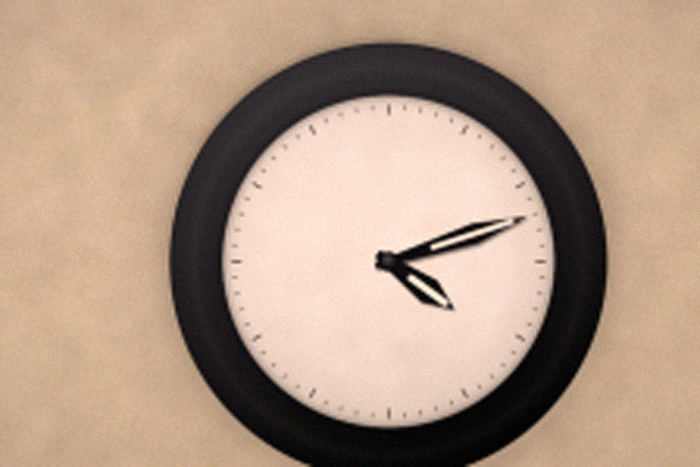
{"hour": 4, "minute": 12}
